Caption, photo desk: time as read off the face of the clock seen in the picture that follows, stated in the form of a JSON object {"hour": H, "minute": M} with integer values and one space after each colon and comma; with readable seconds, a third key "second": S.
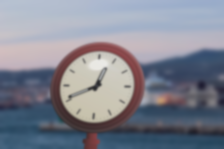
{"hour": 12, "minute": 41}
